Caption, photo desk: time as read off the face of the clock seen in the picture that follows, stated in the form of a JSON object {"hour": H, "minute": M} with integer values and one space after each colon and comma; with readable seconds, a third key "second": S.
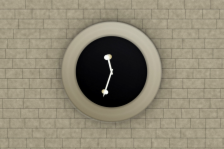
{"hour": 11, "minute": 33}
